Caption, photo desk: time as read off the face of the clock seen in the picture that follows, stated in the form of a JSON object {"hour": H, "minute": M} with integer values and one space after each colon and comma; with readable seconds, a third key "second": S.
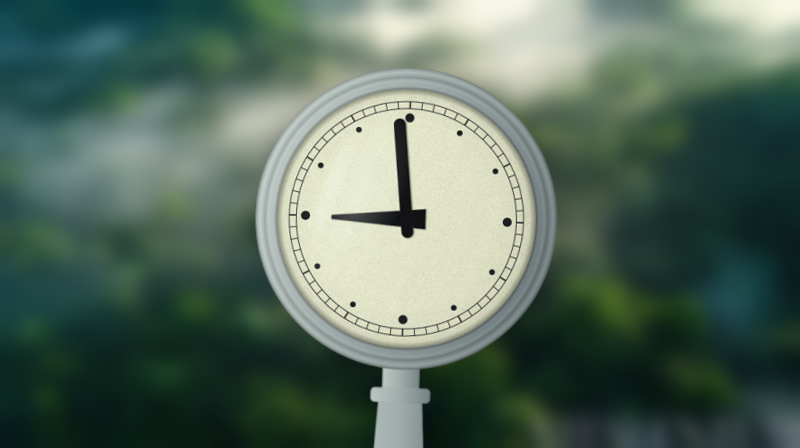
{"hour": 8, "minute": 59}
